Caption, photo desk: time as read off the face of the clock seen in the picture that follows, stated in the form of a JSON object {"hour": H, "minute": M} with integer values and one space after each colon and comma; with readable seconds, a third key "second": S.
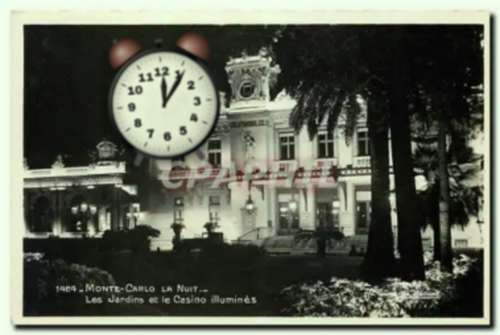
{"hour": 12, "minute": 6}
